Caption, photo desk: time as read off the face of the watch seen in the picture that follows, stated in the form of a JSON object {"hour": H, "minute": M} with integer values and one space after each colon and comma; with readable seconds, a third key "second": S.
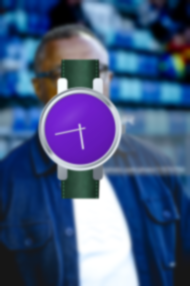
{"hour": 5, "minute": 43}
